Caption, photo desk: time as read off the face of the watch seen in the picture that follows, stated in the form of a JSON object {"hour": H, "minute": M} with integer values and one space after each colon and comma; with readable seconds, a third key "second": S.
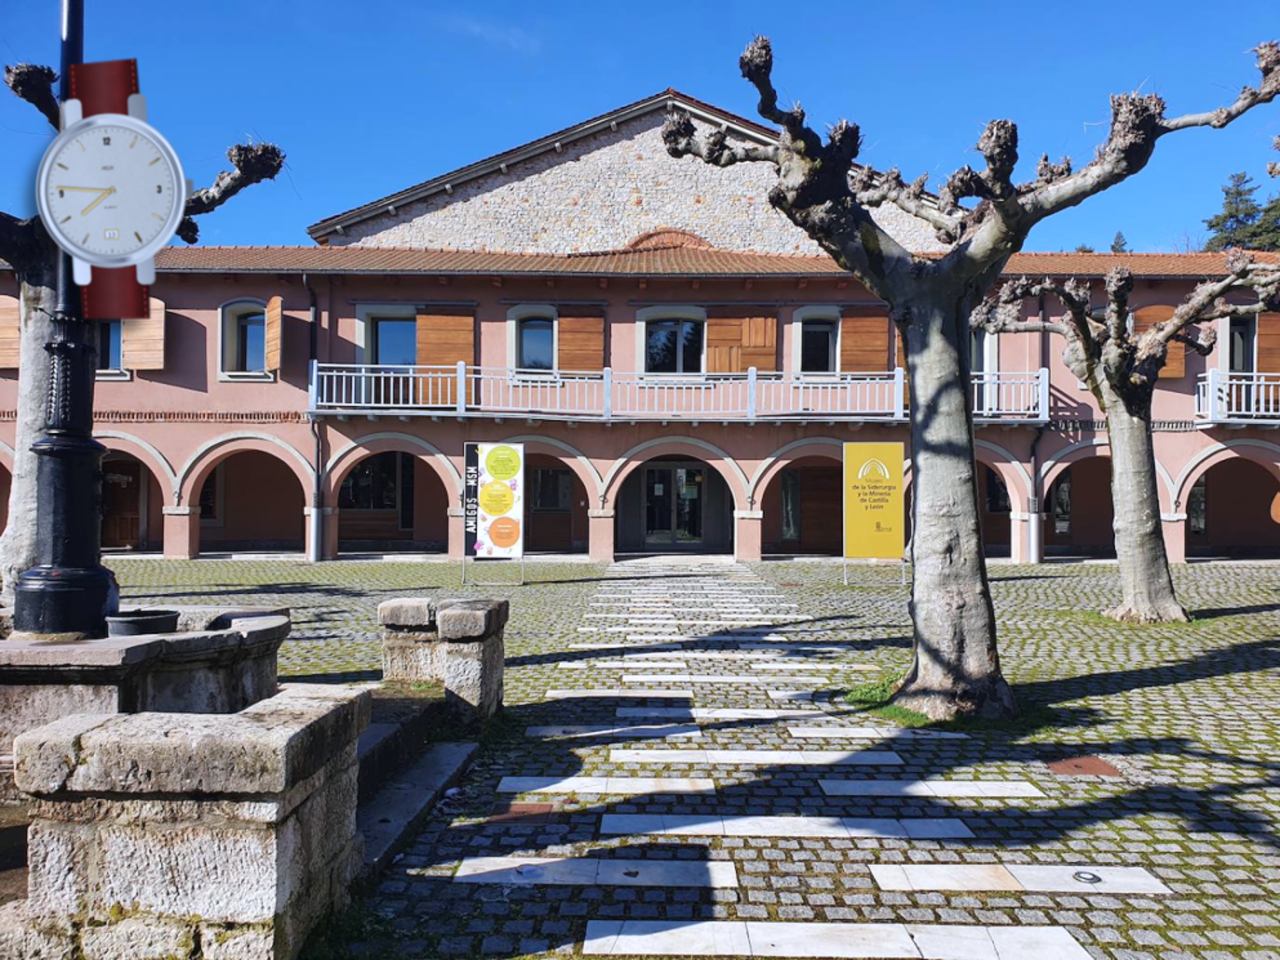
{"hour": 7, "minute": 46}
